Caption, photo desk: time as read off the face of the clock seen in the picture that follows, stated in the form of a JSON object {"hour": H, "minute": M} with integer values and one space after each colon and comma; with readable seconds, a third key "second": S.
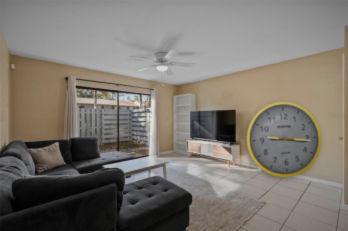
{"hour": 9, "minute": 16}
